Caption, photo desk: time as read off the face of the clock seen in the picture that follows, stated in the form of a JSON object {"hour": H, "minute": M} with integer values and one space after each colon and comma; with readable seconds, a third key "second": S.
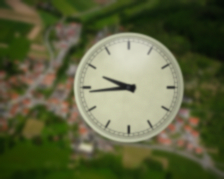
{"hour": 9, "minute": 44}
